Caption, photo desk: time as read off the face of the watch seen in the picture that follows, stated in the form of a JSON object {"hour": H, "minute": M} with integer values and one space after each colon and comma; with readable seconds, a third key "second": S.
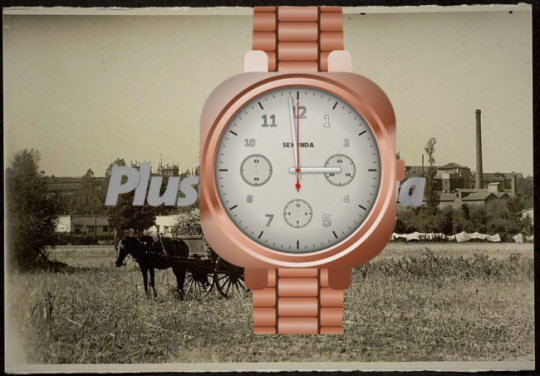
{"hour": 2, "minute": 59}
